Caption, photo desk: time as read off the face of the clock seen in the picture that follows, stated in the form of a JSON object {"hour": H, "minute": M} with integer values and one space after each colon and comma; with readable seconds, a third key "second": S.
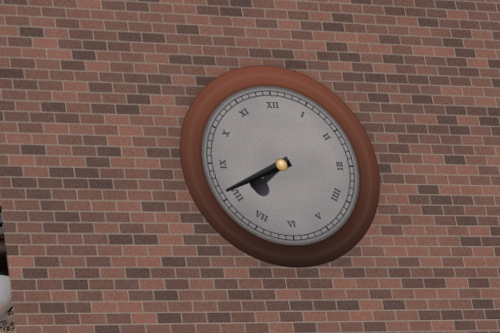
{"hour": 7, "minute": 41}
